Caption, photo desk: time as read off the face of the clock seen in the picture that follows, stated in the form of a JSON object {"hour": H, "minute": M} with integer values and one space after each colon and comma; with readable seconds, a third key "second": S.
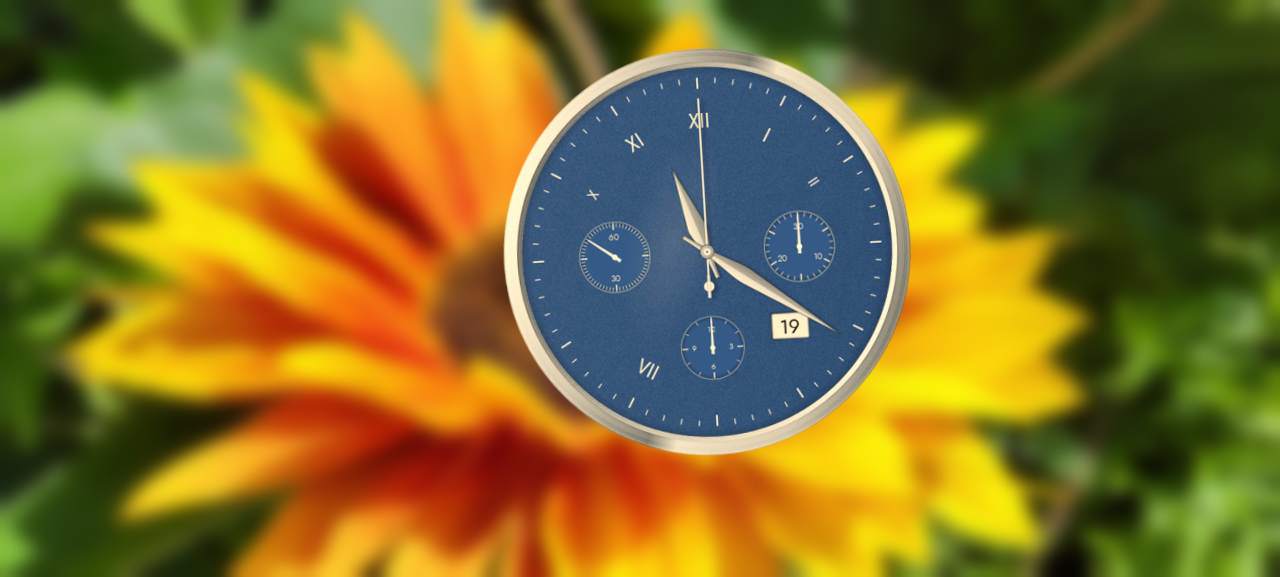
{"hour": 11, "minute": 20, "second": 51}
